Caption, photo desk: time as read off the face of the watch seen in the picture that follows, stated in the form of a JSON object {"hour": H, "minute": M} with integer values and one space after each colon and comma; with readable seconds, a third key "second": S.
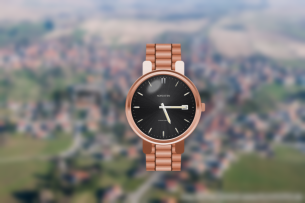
{"hour": 5, "minute": 15}
